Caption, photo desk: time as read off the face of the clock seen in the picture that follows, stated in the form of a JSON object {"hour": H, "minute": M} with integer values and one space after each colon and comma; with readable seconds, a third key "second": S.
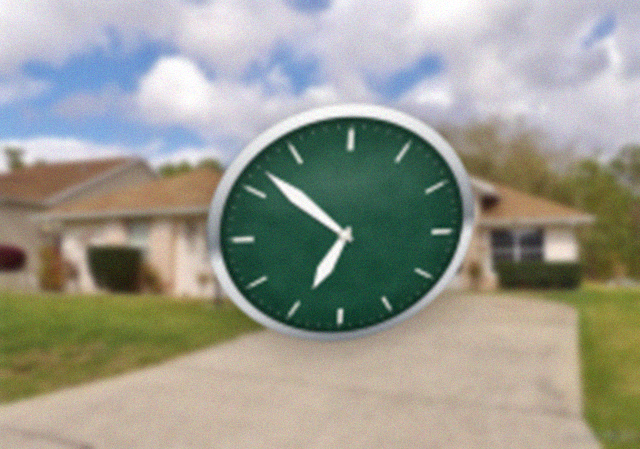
{"hour": 6, "minute": 52}
